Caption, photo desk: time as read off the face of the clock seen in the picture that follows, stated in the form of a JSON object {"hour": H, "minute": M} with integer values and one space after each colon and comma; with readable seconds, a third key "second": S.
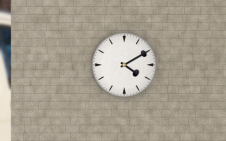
{"hour": 4, "minute": 10}
